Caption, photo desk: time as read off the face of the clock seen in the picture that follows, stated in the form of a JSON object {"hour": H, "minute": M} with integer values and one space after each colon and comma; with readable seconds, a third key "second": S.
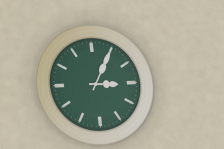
{"hour": 3, "minute": 5}
